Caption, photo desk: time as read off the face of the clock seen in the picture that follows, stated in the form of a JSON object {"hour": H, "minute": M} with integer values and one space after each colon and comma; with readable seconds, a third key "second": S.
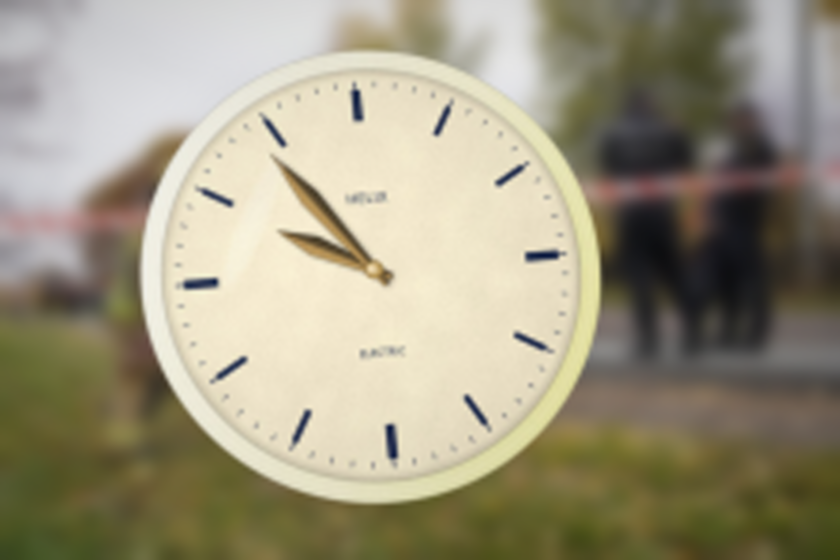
{"hour": 9, "minute": 54}
